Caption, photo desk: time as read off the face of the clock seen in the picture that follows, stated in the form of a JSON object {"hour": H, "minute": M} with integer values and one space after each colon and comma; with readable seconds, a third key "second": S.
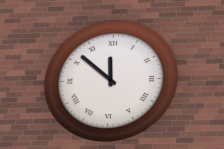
{"hour": 11, "minute": 52}
